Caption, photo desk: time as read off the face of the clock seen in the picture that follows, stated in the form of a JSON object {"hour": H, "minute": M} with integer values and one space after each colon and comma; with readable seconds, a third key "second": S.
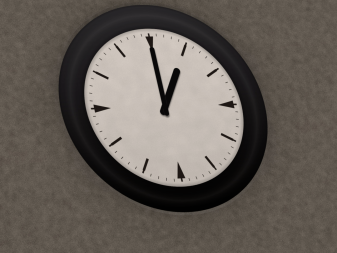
{"hour": 1, "minute": 0}
